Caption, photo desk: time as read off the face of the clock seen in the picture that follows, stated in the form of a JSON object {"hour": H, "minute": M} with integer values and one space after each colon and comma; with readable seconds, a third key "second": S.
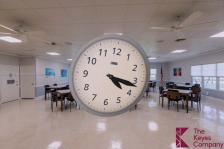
{"hour": 4, "minute": 17}
